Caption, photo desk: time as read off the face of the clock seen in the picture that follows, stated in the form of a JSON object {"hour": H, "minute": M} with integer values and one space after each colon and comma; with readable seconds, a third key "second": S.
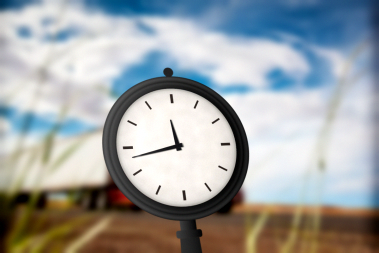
{"hour": 11, "minute": 43}
